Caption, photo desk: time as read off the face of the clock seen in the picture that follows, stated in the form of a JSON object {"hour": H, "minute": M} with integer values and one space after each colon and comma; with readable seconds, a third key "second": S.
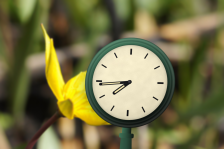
{"hour": 7, "minute": 44}
